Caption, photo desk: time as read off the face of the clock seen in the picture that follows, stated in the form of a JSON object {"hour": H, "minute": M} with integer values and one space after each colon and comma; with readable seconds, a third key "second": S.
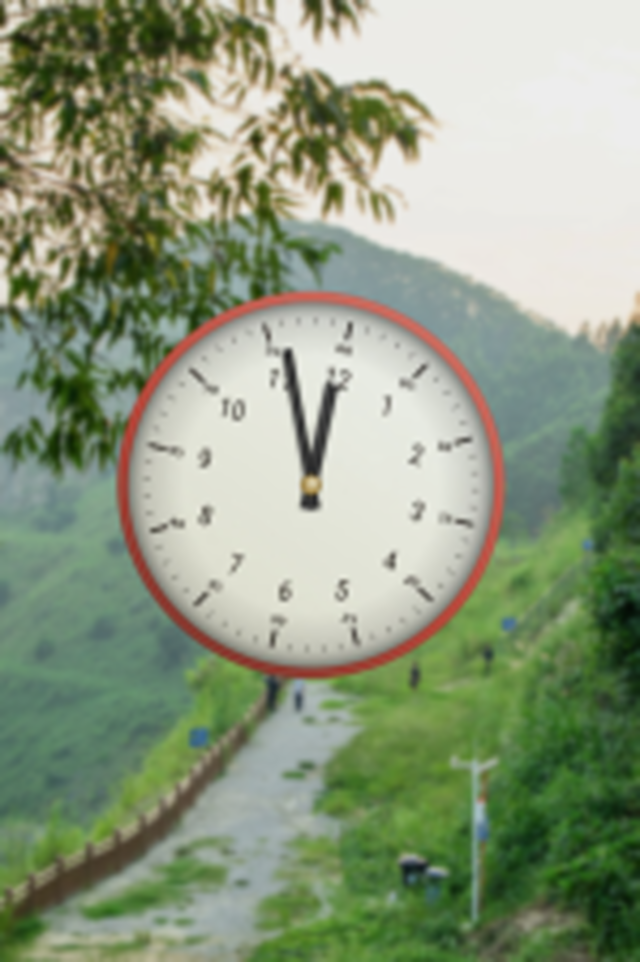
{"hour": 11, "minute": 56}
